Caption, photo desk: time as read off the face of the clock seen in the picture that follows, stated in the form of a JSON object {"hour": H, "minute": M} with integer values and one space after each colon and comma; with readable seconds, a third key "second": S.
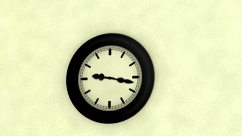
{"hour": 9, "minute": 17}
